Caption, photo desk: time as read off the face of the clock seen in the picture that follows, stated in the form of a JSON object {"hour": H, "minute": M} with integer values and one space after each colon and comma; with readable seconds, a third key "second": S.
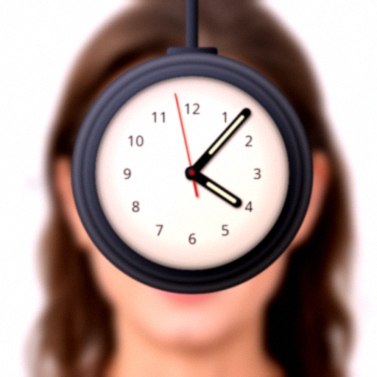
{"hour": 4, "minute": 6, "second": 58}
